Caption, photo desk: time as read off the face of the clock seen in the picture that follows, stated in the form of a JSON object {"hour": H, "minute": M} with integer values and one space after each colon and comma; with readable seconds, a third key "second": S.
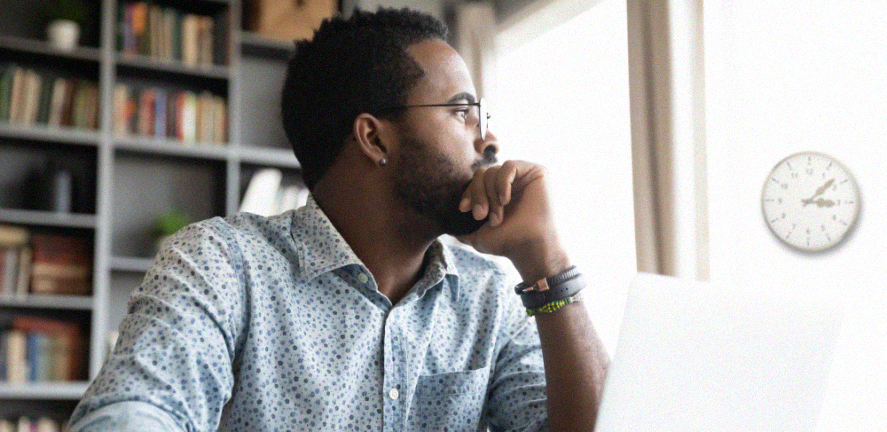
{"hour": 3, "minute": 8}
